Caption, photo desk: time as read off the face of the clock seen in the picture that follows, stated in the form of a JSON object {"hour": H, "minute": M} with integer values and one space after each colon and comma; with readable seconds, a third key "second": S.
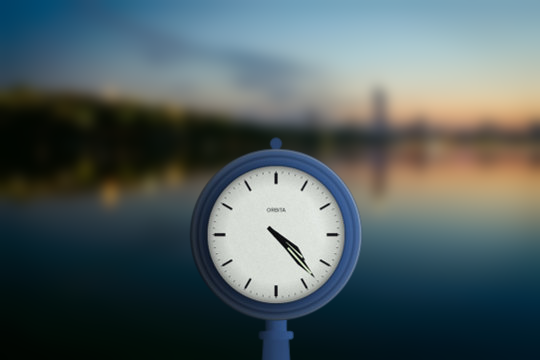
{"hour": 4, "minute": 23}
